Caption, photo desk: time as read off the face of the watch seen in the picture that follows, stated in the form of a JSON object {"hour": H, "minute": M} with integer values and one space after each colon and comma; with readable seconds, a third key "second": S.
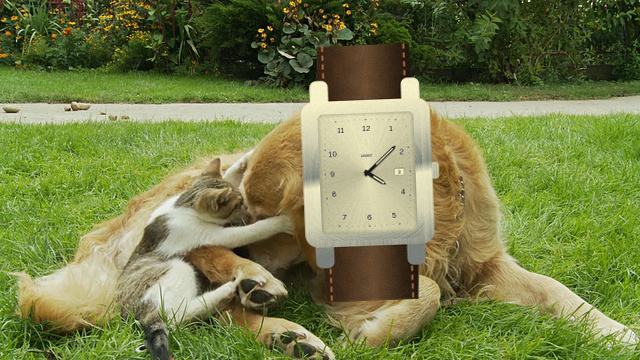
{"hour": 4, "minute": 8}
